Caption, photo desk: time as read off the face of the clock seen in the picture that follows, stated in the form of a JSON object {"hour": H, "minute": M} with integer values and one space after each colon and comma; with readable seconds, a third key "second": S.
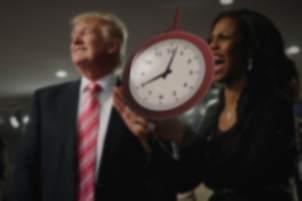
{"hour": 8, "minute": 2}
